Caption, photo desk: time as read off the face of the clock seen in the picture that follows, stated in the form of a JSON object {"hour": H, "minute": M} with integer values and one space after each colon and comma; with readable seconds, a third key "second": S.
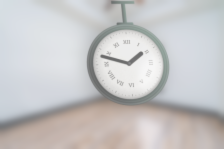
{"hour": 1, "minute": 48}
